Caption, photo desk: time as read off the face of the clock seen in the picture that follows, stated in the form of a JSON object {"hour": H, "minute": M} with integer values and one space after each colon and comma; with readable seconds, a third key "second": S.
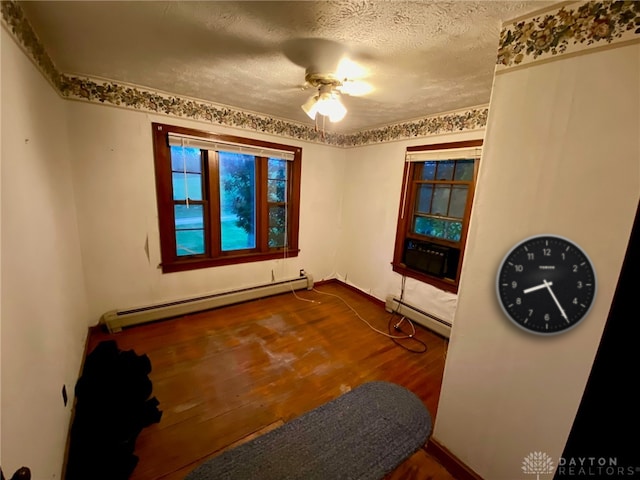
{"hour": 8, "minute": 25}
